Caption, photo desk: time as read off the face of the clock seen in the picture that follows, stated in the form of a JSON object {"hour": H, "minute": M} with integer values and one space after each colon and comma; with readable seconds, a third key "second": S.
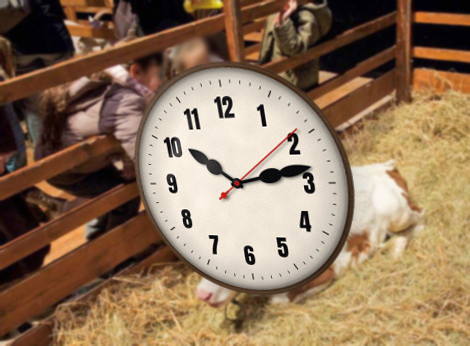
{"hour": 10, "minute": 13, "second": 9}
